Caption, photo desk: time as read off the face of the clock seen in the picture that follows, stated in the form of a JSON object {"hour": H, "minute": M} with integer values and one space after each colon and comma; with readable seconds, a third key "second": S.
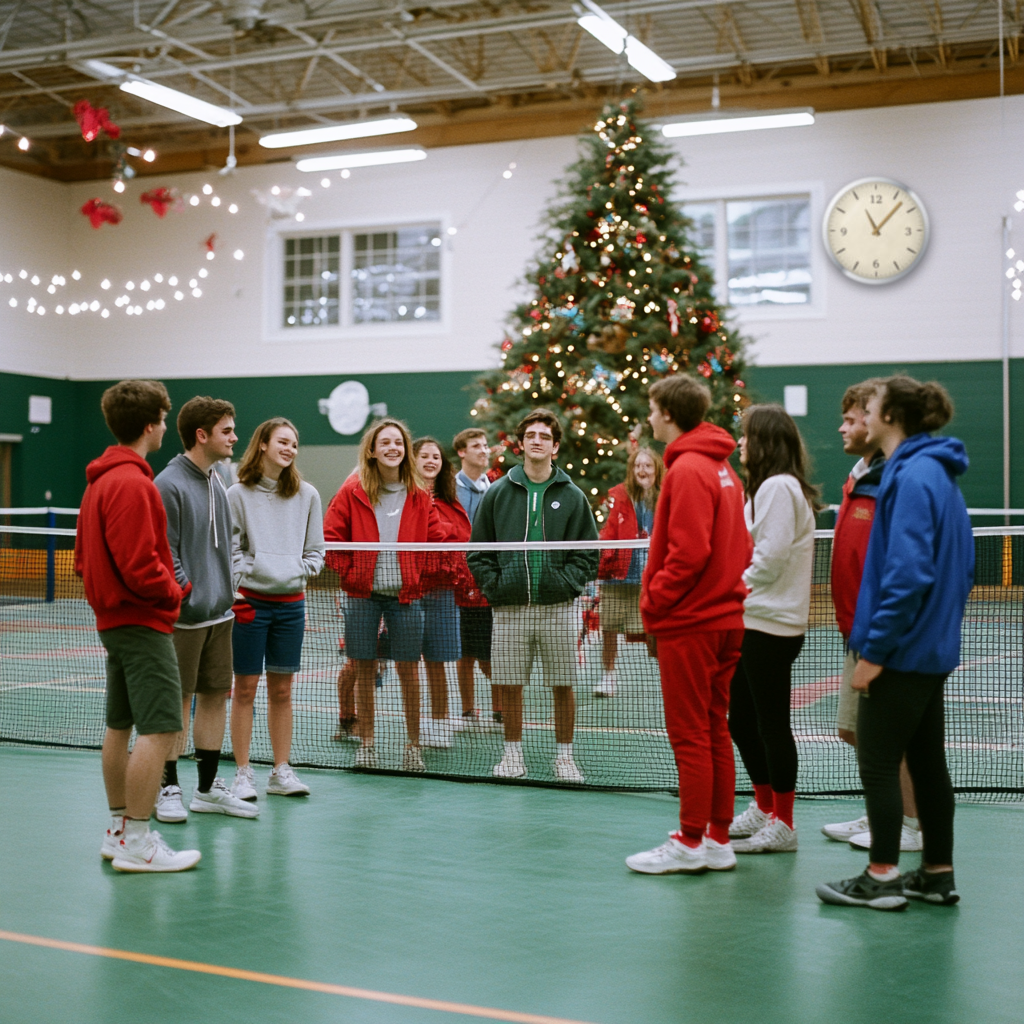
{"hour": 11, "minute": 7}
